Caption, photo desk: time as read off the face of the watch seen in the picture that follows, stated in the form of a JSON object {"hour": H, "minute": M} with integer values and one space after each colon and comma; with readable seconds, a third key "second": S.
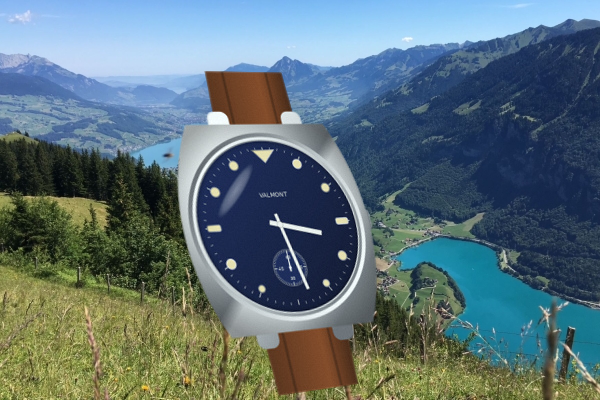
{"hour": 3, "minute": 28}
